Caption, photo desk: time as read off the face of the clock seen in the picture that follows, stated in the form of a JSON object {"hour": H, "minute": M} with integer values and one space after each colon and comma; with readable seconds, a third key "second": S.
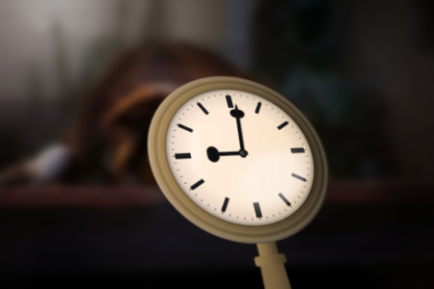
{"hour": 9, "minute": 1}
